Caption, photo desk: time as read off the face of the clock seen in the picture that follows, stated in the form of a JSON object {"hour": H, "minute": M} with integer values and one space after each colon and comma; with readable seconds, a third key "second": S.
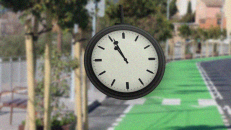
{"hour": 10, "minute": 56}
